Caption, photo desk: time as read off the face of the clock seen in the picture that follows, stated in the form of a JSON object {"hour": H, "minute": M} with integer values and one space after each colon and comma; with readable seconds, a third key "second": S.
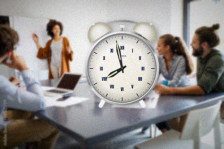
{"hour": 7, "minute": 58}
